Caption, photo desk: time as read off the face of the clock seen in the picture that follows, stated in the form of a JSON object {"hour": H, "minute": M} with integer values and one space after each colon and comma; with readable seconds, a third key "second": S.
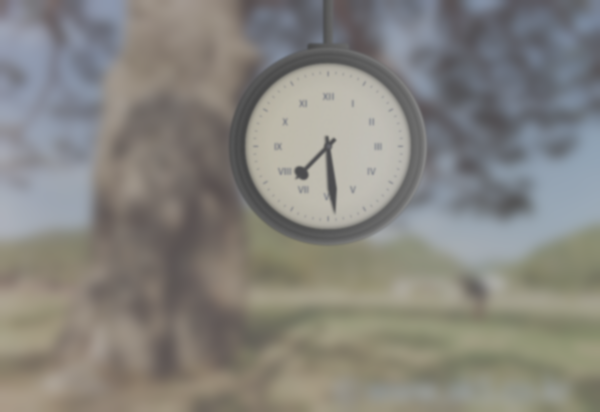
{"hour": 7, "minute": 29}
